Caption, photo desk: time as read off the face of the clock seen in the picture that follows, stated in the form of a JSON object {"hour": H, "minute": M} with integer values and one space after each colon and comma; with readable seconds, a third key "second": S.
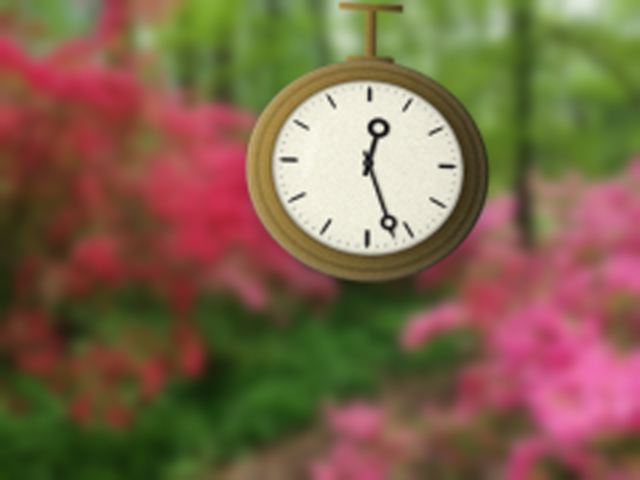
{"hour": 12, "minute": 27}
